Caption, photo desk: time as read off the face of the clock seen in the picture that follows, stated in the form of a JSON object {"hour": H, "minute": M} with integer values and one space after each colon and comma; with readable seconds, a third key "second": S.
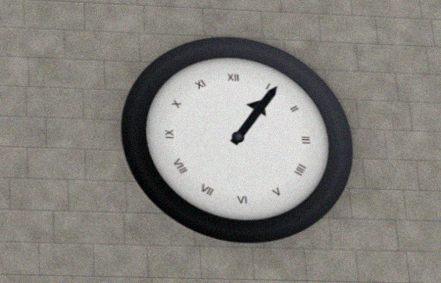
{"hour": 1, "minute": 6}
